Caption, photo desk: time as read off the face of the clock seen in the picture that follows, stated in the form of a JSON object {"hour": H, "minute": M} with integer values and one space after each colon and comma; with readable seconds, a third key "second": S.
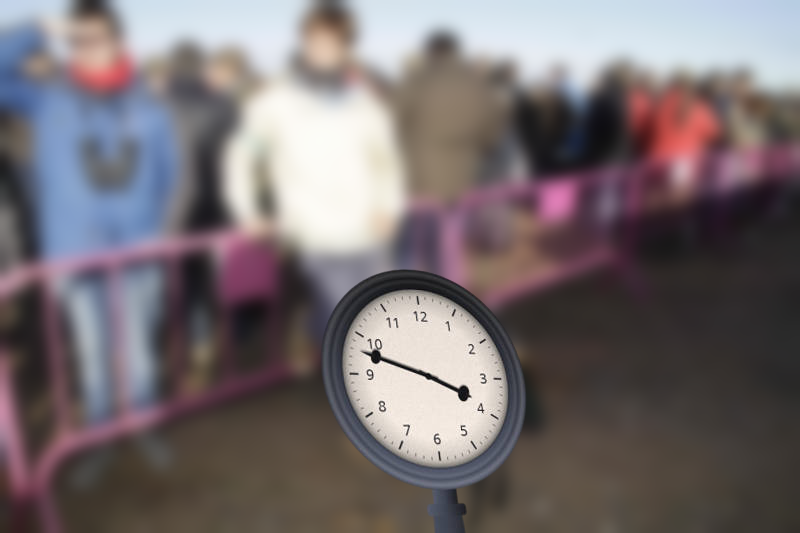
{"hour": 3, "minute": 48}
